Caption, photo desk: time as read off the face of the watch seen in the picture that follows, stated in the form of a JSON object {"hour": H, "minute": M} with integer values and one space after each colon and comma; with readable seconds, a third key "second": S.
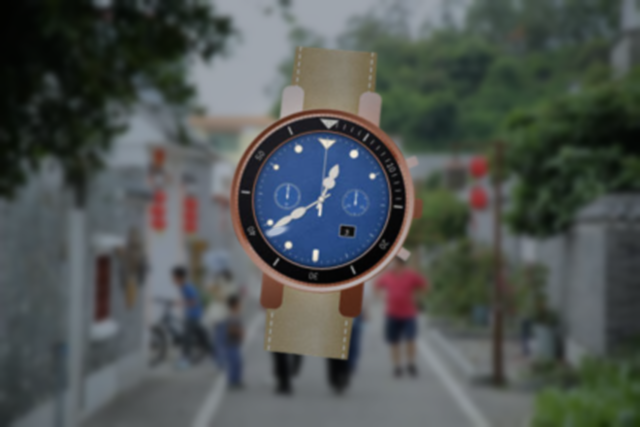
{"hour": 12, "minute": 39}
